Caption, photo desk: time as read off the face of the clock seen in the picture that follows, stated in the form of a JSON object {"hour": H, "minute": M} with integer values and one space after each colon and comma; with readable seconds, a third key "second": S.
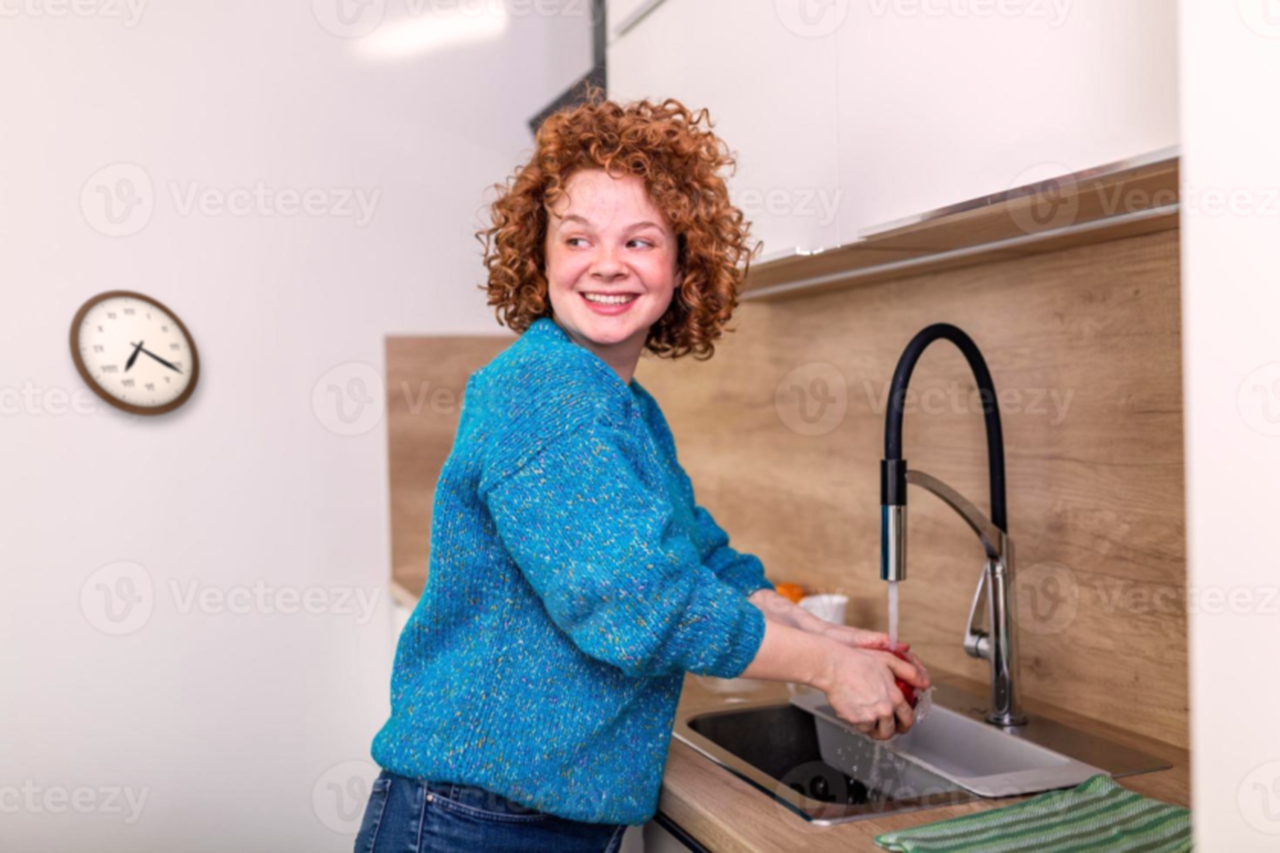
{"hour": 7, "minute": 21}
